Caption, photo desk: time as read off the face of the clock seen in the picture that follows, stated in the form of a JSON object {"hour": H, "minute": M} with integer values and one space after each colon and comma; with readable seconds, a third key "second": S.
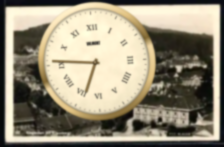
{"hour": 6, "minute": 46}
